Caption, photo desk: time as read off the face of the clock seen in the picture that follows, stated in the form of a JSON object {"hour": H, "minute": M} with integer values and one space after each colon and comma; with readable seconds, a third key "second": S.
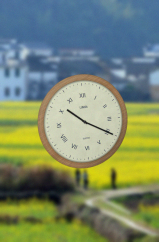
{"hour": 10, "minute": 20}
